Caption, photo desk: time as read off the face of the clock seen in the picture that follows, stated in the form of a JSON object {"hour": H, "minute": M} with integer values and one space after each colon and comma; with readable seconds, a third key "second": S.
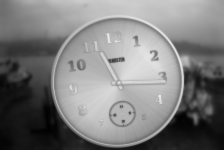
{"hour": 11, "minute": 16}
